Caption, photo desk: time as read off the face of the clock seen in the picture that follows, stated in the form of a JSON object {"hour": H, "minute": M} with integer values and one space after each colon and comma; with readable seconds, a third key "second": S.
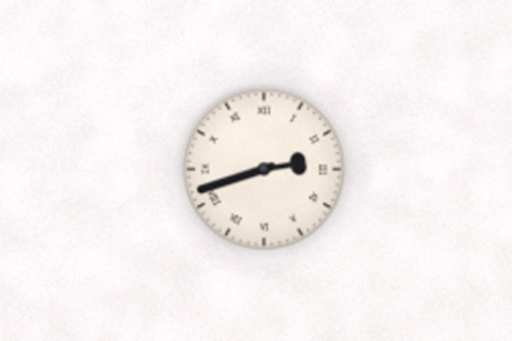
{"hour": 2, "minute": 42}
